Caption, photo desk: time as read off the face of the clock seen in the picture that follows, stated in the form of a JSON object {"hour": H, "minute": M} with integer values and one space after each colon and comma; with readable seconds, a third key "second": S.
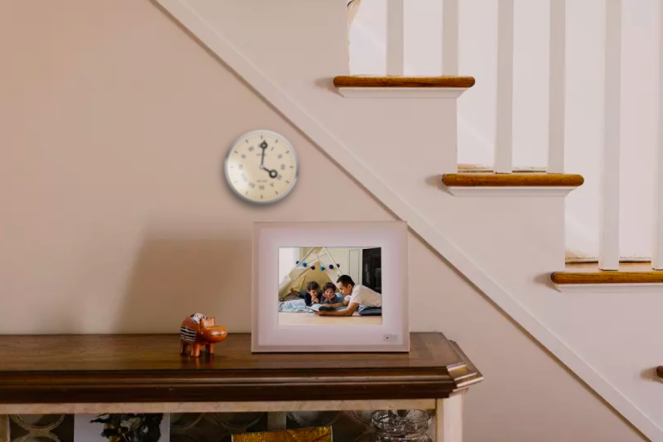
{"hour": 4, "minute": 1}
